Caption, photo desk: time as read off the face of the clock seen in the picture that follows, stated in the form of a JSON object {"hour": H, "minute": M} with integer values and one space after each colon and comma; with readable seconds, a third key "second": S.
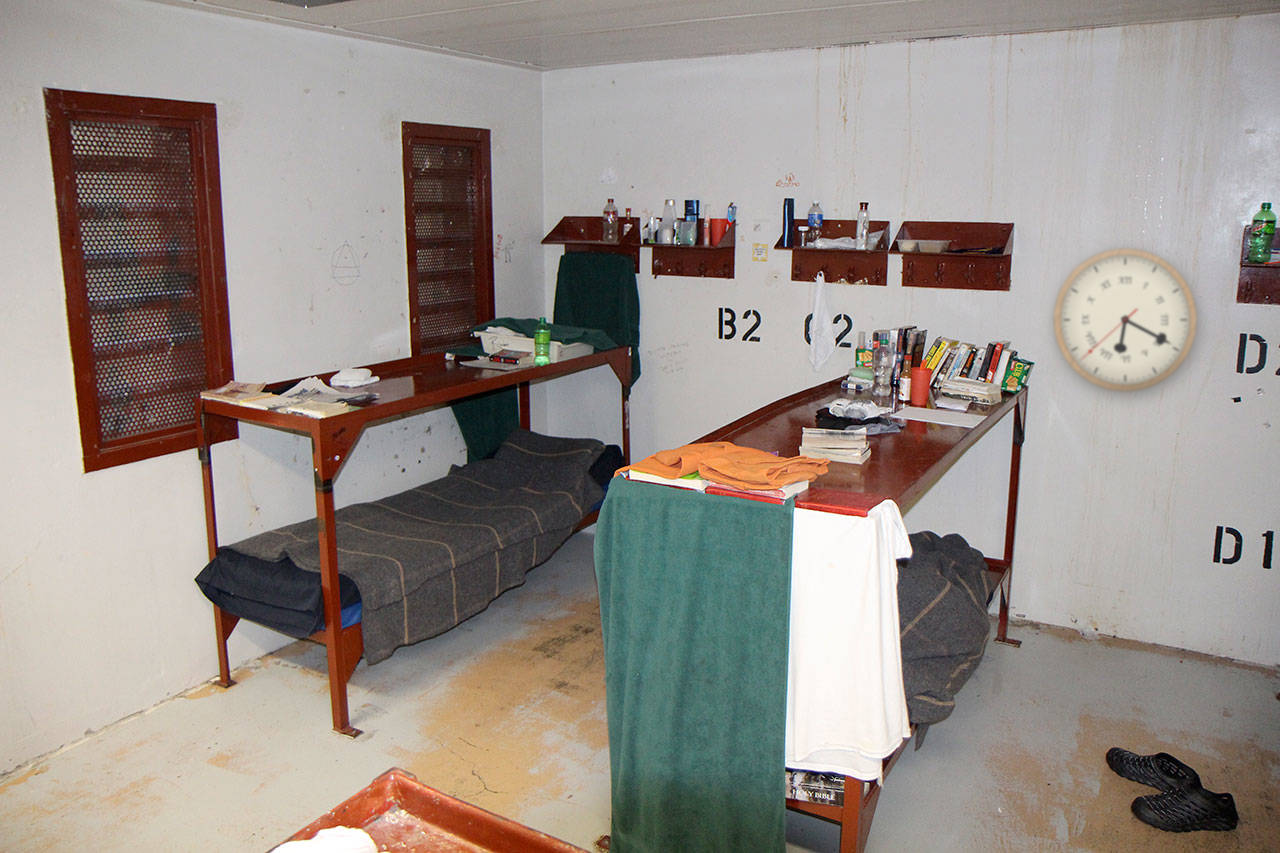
{"hour": 6, "minute": 19, "second": 38}
